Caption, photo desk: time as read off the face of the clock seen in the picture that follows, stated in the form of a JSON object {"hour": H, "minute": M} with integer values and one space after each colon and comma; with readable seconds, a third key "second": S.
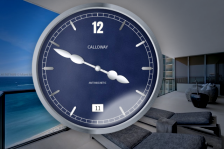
{"hour": 3, "minute": 49}
